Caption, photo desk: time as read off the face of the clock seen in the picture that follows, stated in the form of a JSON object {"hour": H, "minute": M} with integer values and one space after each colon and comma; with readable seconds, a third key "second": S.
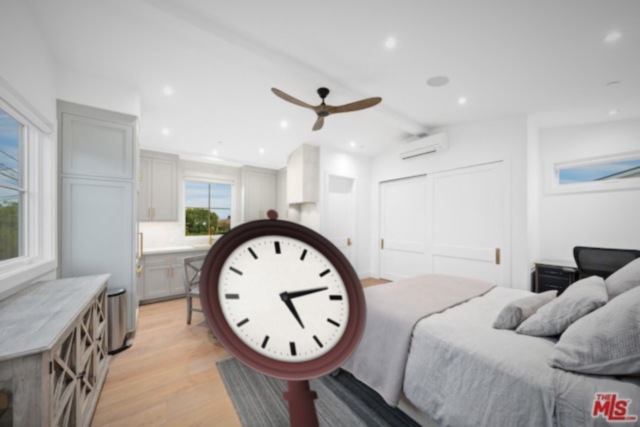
{"hour": 5, "minute": 13}
